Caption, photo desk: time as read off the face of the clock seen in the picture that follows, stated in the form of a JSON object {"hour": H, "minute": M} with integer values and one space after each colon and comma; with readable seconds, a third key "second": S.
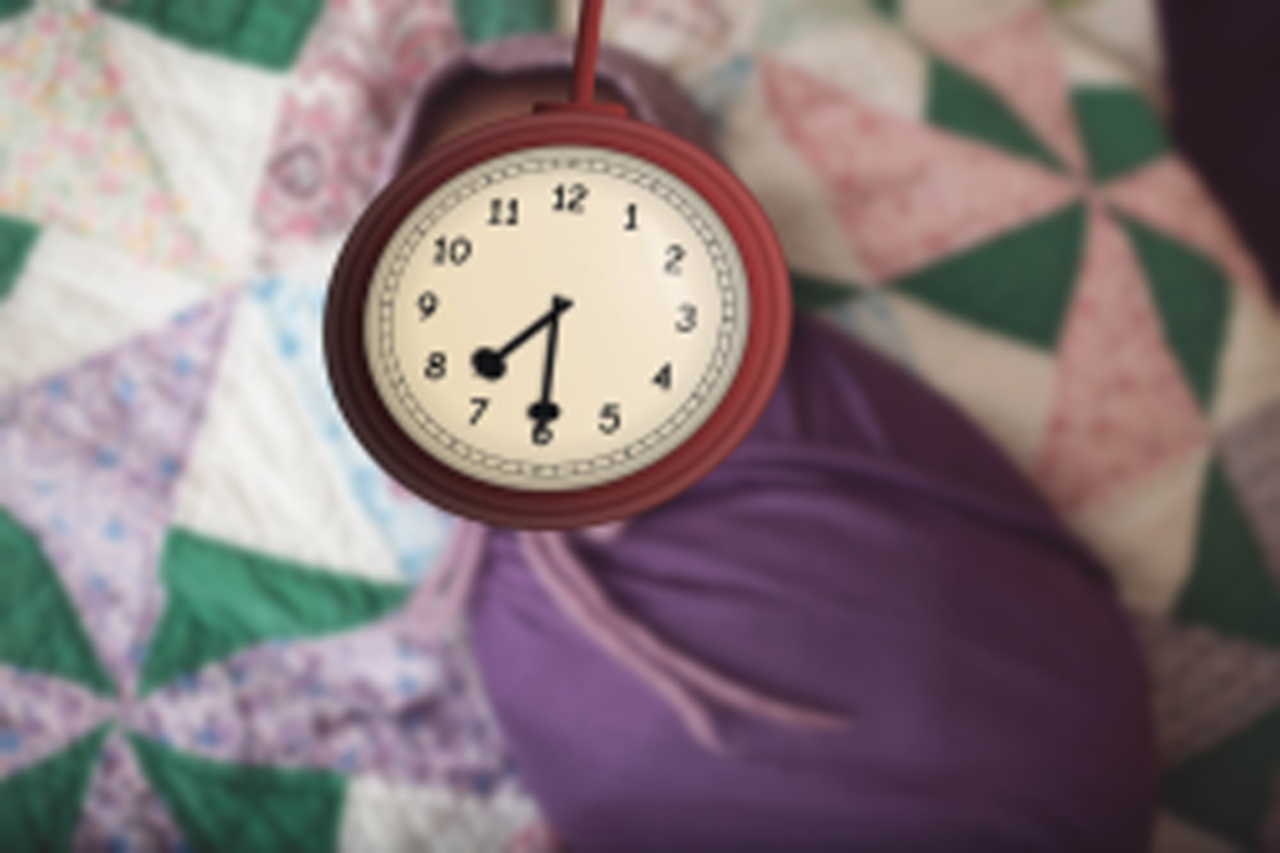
{"hour": 7, "minute": 30}
